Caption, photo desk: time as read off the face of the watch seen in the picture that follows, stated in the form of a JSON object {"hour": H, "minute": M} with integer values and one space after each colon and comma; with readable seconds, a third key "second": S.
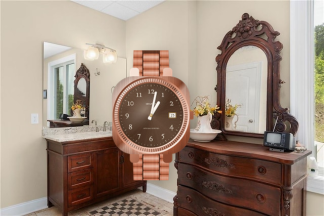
{"hour": 1, "minute": 2}
